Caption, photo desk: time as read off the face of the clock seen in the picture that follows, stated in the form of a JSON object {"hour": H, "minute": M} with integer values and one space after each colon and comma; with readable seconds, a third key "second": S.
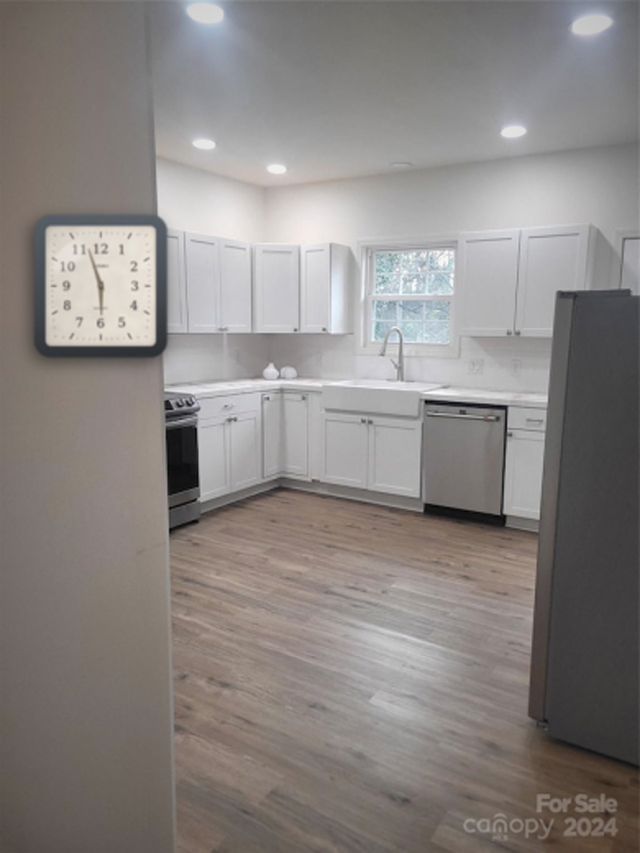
{"hour": 5, "minute": 57}
